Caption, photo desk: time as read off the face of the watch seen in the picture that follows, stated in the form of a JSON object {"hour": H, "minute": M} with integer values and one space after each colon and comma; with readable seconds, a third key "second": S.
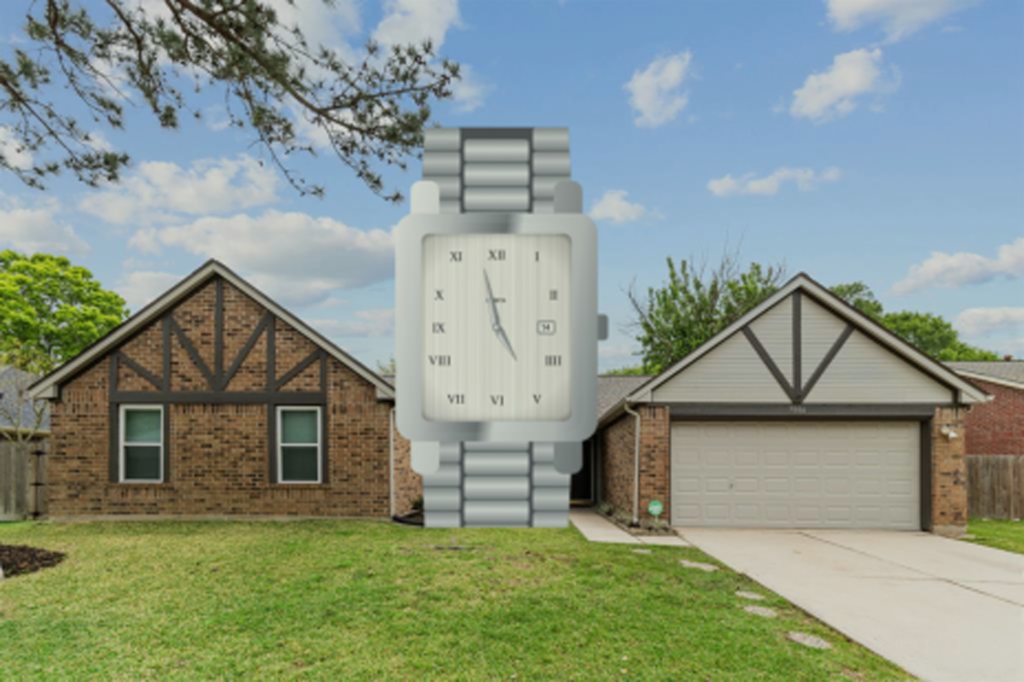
{"hour": 4, "minute": 58}
